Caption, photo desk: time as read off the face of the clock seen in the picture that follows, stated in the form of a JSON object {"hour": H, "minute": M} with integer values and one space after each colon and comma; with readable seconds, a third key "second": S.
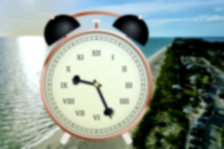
{"hour": 9, "minute": 26}
